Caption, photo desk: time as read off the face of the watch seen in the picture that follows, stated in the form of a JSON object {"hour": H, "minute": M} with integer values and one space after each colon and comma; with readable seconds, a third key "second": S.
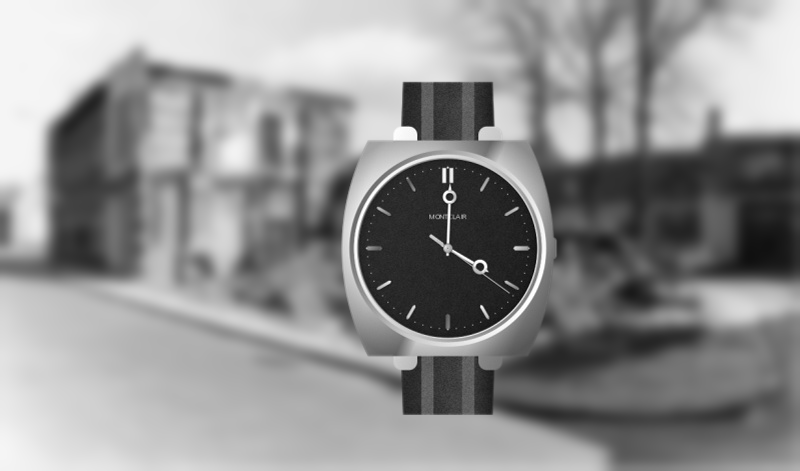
{"hour": 4, "minute": 0, "second": 21}
